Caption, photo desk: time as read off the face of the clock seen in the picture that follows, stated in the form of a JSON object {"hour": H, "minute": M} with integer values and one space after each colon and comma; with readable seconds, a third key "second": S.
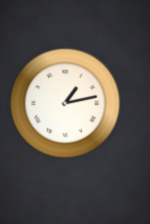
{"hour": 1, "minute": 13}
